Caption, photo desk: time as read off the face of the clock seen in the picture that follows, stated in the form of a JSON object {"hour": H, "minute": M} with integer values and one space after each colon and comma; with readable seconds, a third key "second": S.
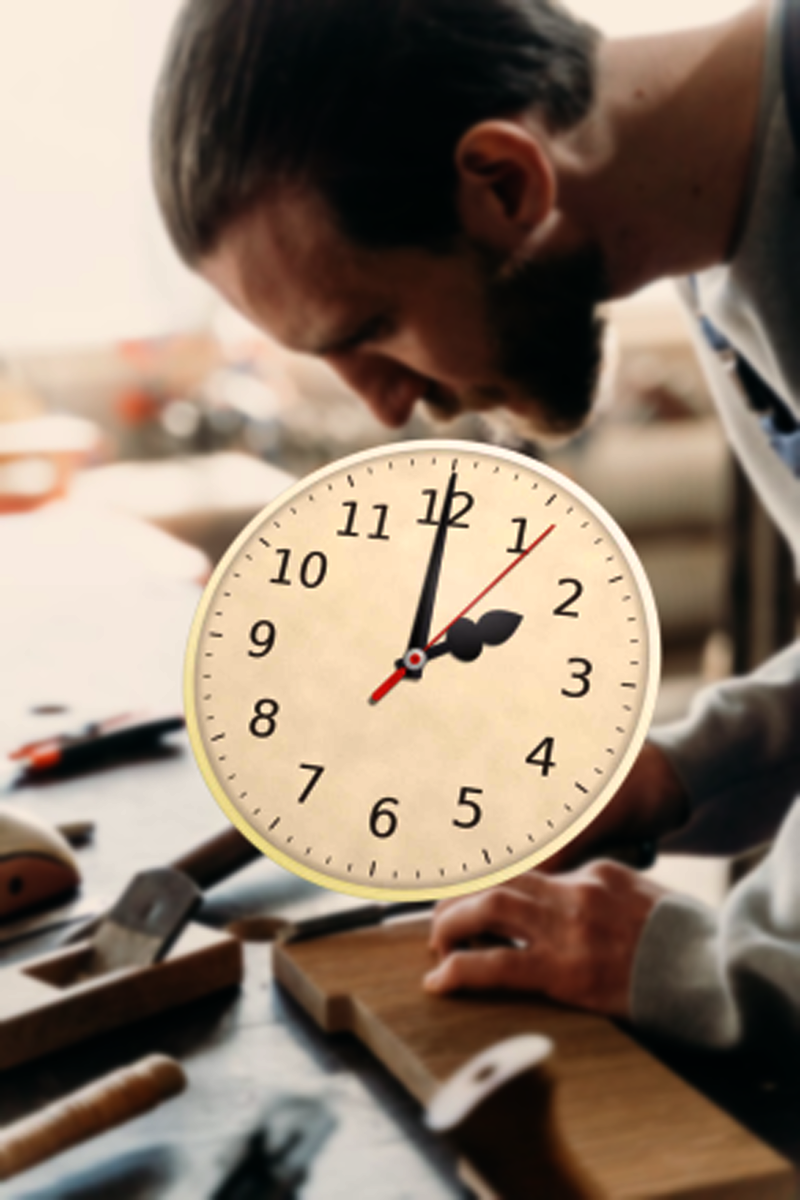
{"hour": 2, "minute": 0, "second": 6}
